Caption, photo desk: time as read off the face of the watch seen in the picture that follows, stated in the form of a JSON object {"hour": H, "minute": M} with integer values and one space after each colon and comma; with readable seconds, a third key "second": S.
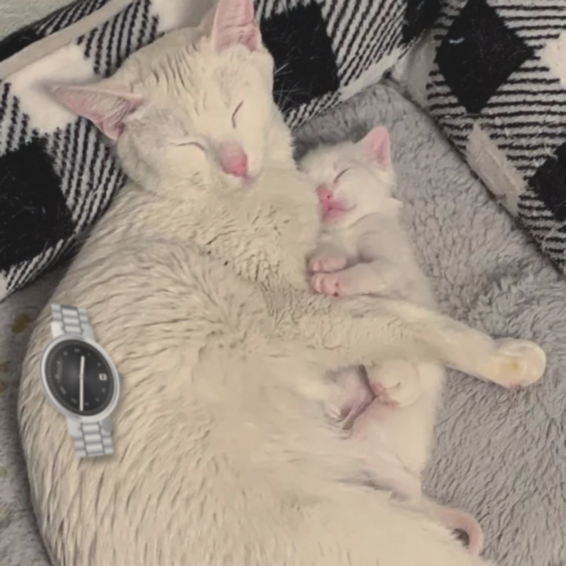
{"hour": 12, "minute": 32}
